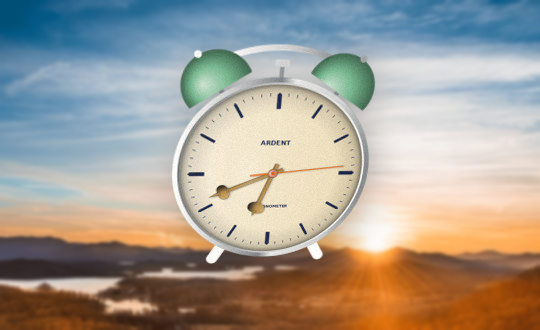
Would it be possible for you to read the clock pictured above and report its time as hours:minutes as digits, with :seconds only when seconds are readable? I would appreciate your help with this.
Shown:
6:41:14
